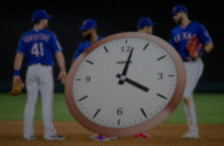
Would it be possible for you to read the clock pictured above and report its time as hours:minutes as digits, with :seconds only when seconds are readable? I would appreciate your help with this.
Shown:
4:02
